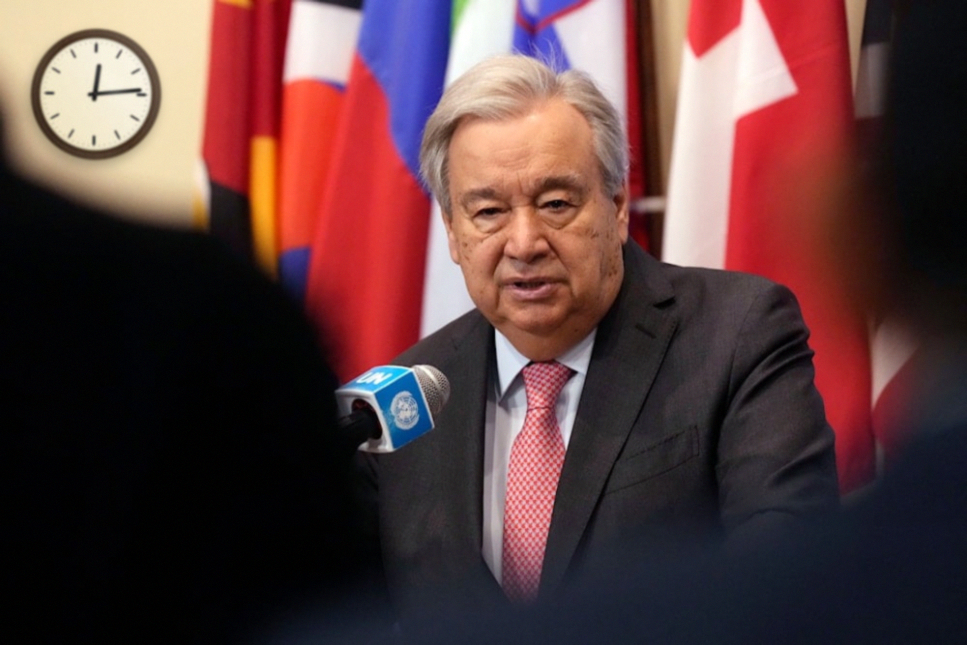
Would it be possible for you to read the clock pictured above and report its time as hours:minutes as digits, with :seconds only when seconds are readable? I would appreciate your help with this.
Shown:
12:14
